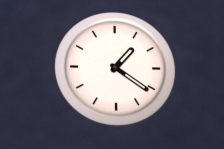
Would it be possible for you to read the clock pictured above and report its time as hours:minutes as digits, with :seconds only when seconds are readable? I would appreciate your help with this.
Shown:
1:21
